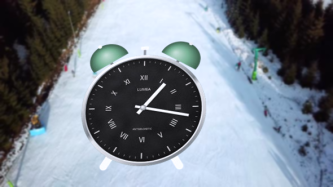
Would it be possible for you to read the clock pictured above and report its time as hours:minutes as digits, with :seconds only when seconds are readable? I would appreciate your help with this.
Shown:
1:17
